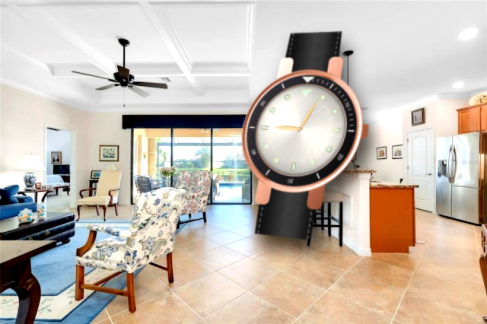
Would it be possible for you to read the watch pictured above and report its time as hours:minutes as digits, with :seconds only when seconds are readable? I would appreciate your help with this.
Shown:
9:04
